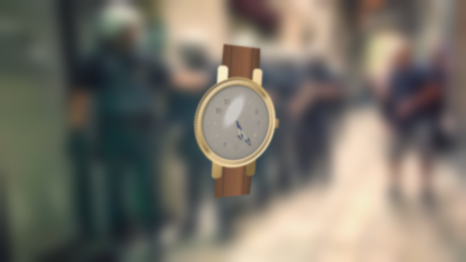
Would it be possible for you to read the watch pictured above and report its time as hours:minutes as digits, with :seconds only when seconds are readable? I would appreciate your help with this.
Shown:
5:24
